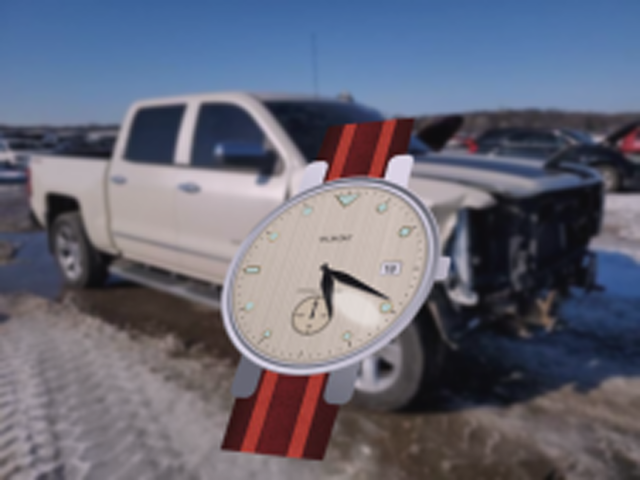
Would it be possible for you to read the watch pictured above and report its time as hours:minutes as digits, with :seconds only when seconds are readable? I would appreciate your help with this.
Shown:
5:19
